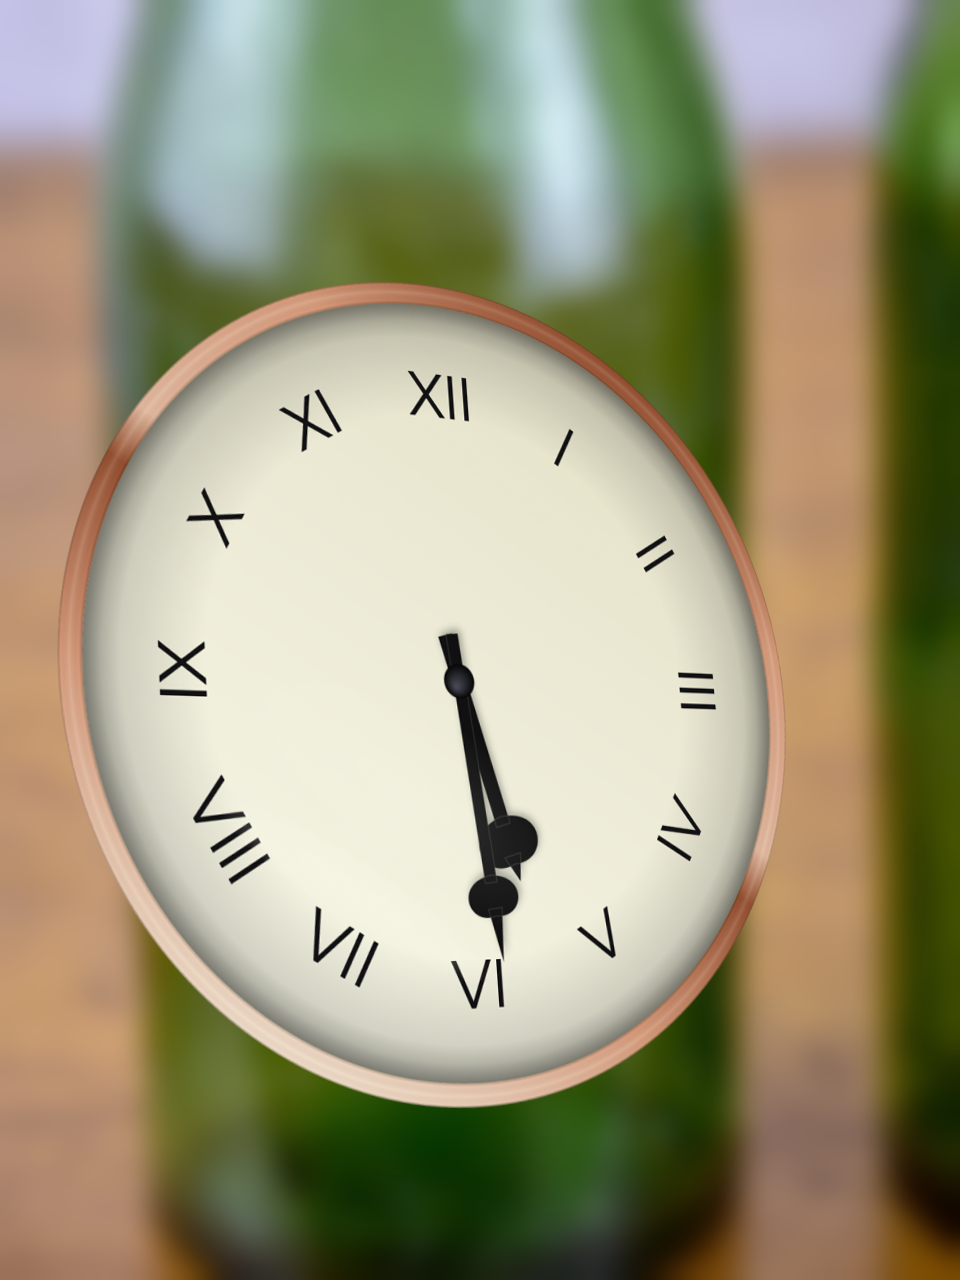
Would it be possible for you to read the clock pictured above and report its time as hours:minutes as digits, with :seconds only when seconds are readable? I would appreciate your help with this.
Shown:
5:29
